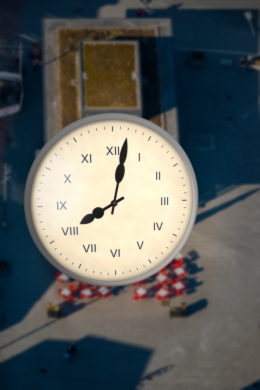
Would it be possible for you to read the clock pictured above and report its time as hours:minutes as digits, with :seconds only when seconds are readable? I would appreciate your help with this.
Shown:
8:02
